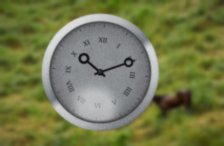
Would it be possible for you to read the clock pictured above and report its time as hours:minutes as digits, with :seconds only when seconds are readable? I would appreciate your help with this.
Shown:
10:11
